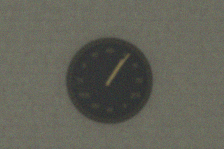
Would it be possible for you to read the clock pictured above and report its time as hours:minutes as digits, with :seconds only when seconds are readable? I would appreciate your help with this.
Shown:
1:06
